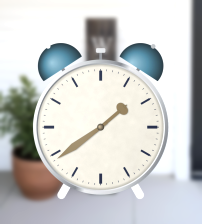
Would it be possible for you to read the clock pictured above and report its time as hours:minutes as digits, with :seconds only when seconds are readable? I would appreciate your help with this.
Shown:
1:39
